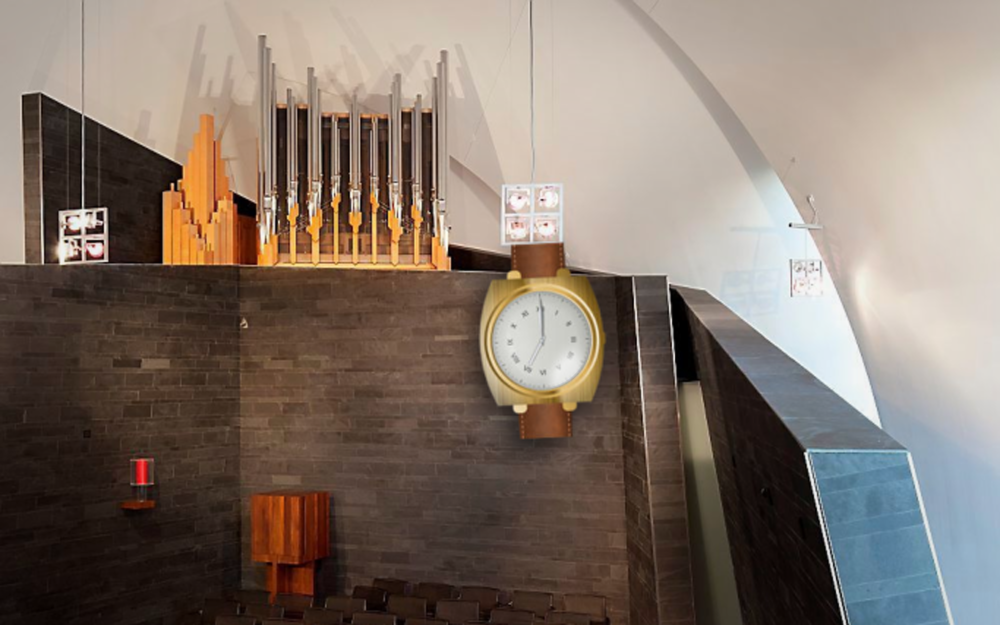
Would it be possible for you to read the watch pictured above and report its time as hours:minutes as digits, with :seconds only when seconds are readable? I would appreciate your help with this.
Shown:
7:00
